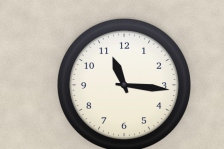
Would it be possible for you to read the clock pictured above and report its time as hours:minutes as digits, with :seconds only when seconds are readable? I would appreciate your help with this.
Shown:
11:16
